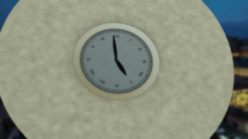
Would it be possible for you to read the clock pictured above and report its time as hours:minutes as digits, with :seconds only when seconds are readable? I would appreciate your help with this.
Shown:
4:59
